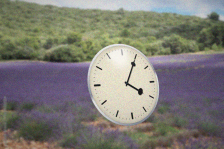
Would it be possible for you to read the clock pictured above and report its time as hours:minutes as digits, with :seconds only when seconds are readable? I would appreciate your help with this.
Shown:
4:05
